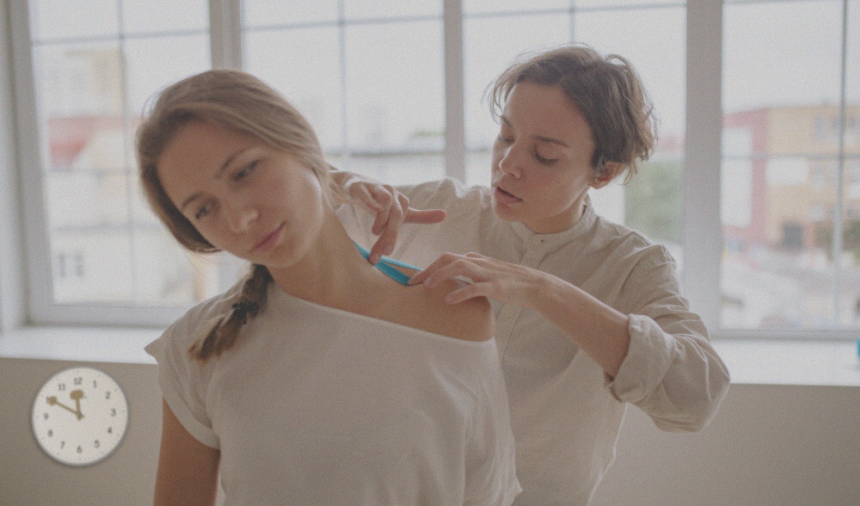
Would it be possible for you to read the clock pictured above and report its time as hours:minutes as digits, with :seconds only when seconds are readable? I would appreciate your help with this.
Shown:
11:50
